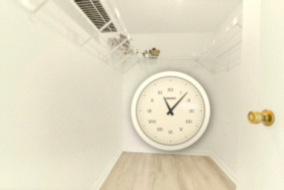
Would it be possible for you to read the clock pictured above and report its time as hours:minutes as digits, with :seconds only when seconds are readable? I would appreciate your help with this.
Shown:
11:07
